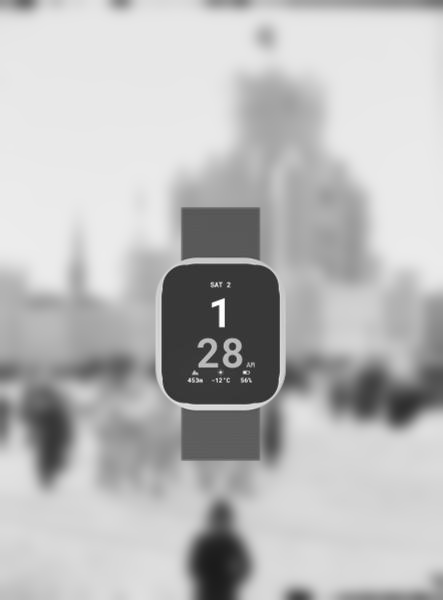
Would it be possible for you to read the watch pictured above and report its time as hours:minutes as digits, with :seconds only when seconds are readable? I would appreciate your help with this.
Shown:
1:28
